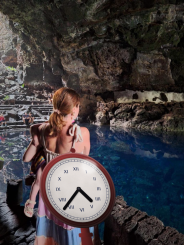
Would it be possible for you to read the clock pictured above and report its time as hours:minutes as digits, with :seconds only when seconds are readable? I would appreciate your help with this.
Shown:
4:37
